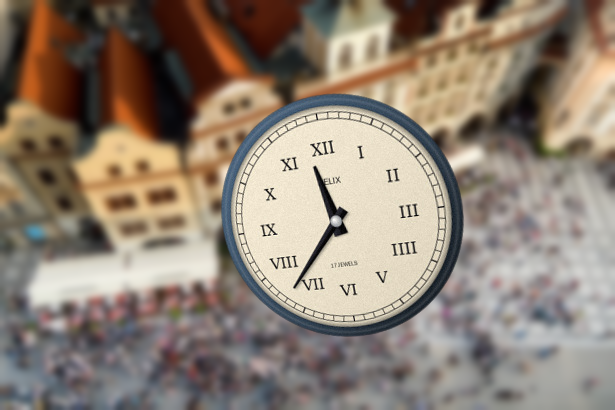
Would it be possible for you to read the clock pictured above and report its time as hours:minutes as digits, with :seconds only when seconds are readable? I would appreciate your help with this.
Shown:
11:37
